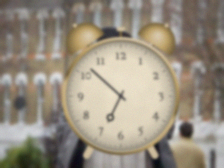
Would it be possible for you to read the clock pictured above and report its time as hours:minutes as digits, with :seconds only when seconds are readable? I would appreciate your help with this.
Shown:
6:52
